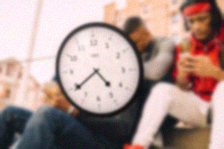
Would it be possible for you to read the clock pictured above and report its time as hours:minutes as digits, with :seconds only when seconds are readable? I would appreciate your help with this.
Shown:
4:39
